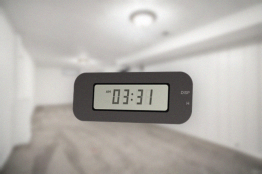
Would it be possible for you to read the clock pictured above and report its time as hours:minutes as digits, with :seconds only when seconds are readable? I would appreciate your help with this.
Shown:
3:31
